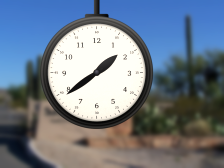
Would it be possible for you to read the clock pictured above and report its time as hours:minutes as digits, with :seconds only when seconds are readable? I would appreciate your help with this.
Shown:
1:39
